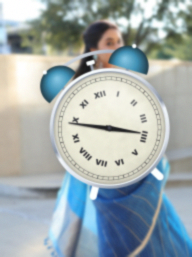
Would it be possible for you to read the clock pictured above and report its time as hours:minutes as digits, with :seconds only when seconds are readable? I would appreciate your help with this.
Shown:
3:49
